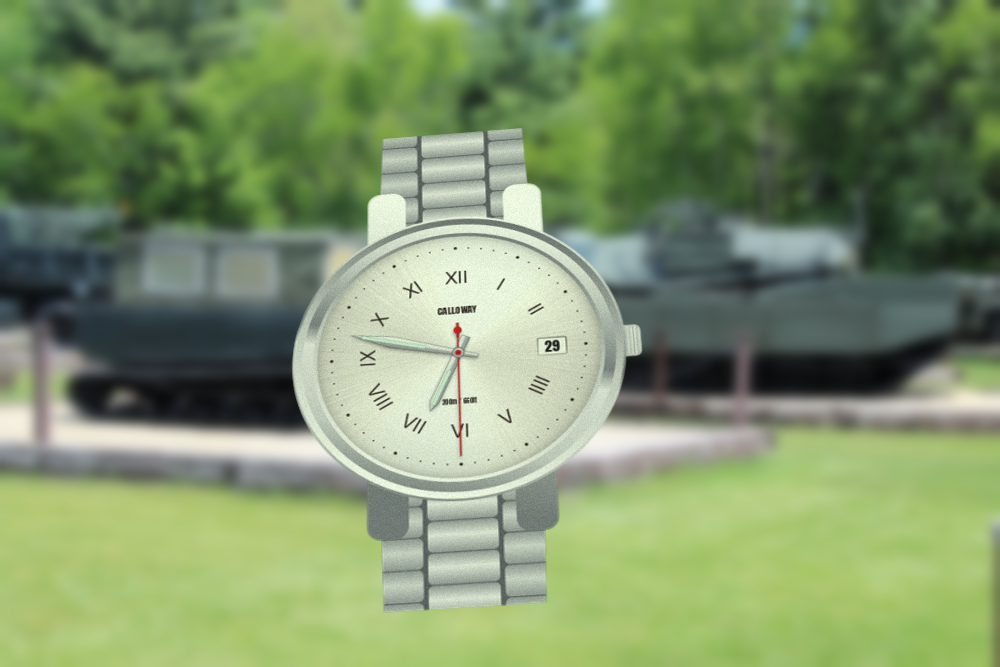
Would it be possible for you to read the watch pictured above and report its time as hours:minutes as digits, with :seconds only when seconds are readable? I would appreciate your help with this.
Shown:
6:47:30
